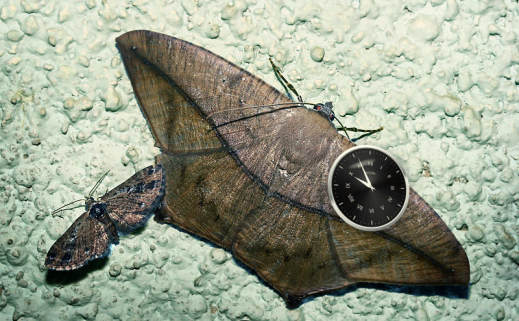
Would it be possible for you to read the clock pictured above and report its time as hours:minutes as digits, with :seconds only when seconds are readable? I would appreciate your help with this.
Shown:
9:56
